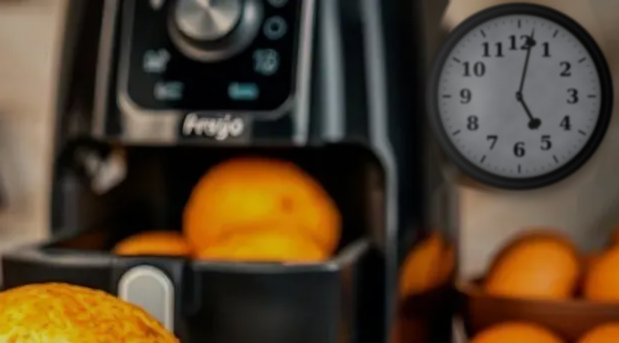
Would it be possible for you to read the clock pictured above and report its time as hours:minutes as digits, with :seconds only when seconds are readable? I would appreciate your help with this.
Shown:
5:02
